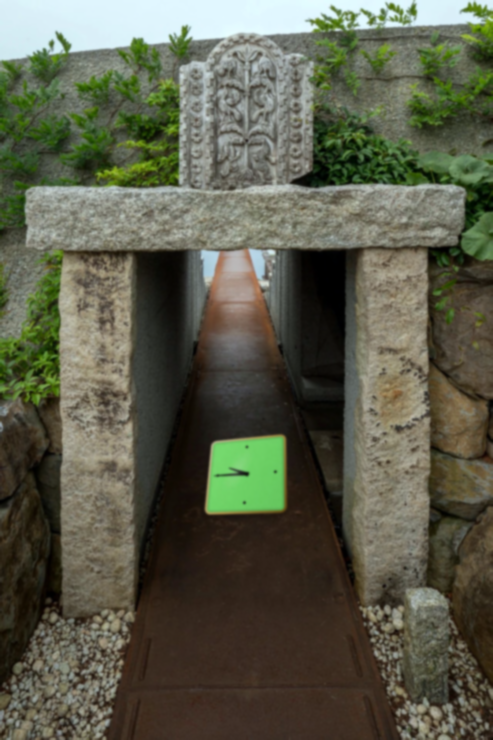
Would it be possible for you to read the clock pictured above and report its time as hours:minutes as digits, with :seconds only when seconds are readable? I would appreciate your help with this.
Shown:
9:45
